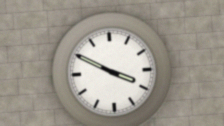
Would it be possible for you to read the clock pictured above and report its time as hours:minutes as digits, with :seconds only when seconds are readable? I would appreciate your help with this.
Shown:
3:50
